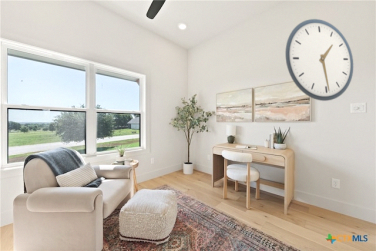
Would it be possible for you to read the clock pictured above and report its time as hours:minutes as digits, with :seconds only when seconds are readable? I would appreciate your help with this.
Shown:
1:29
